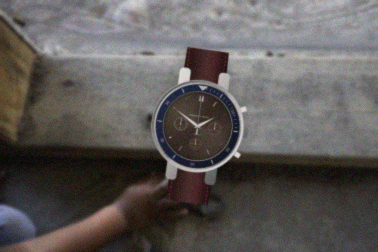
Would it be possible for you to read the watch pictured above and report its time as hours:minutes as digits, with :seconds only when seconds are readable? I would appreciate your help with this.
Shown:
1:50
